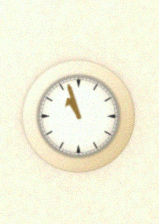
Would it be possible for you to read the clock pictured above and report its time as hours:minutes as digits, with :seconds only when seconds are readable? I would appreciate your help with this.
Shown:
10:57
